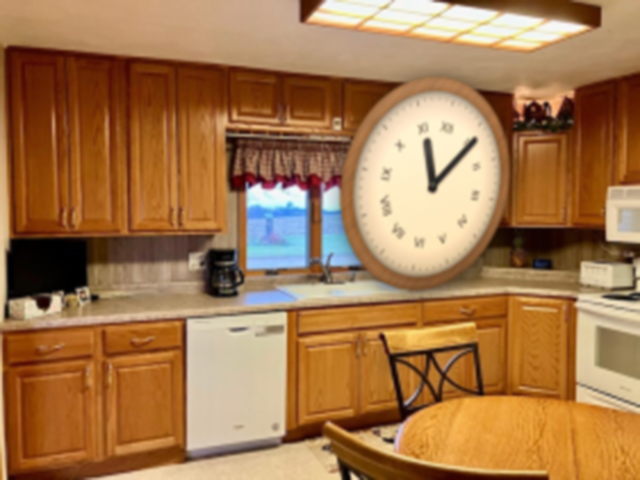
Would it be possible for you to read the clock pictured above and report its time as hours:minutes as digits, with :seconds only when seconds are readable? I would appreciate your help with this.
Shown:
11:06
